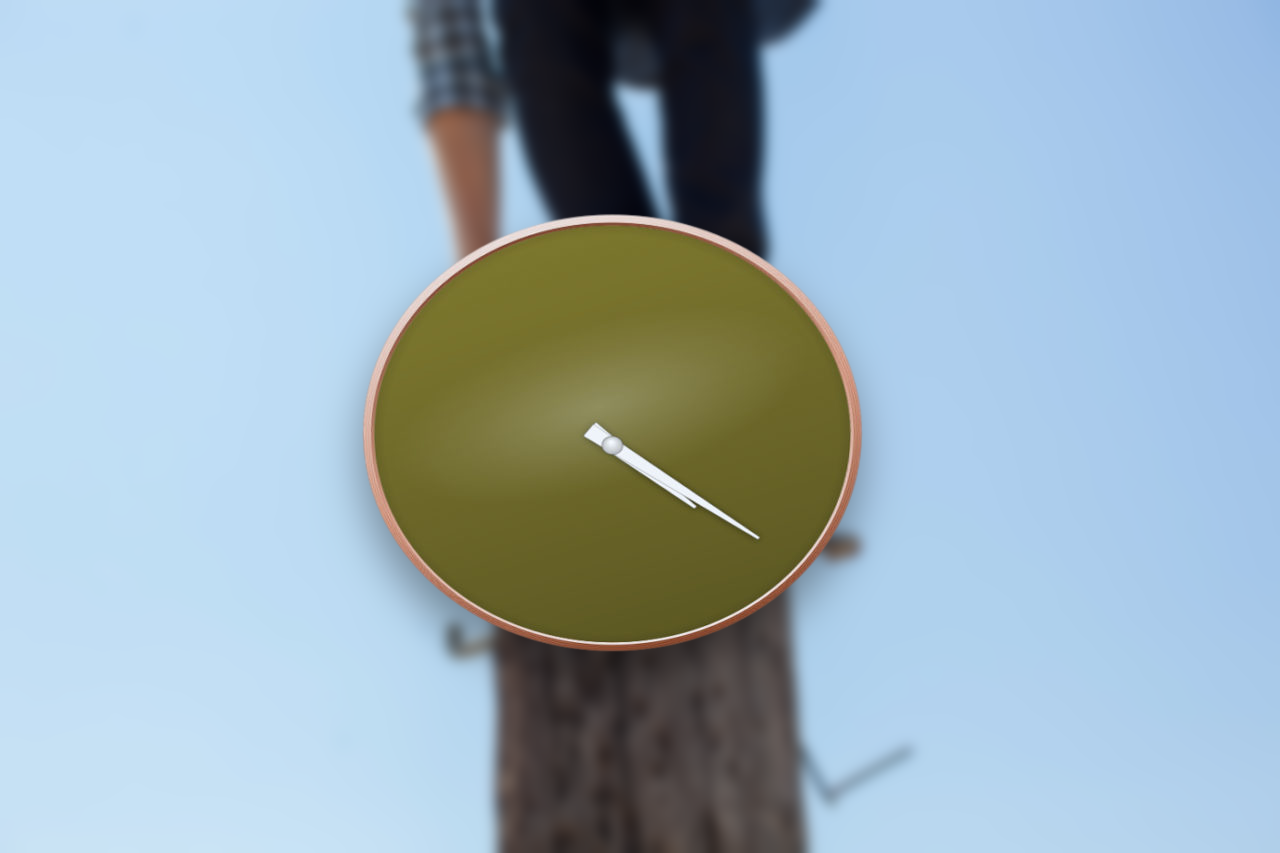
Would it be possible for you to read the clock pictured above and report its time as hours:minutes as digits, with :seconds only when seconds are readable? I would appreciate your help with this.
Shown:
4:21
